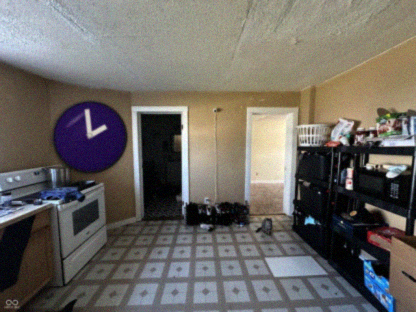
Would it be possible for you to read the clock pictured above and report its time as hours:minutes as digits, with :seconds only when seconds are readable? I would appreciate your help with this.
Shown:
1:59
